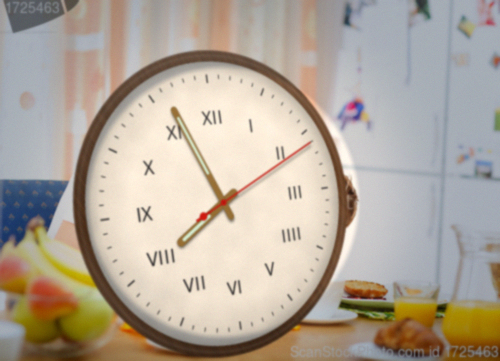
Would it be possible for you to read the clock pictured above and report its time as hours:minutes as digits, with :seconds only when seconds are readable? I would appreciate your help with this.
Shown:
7:56:11
